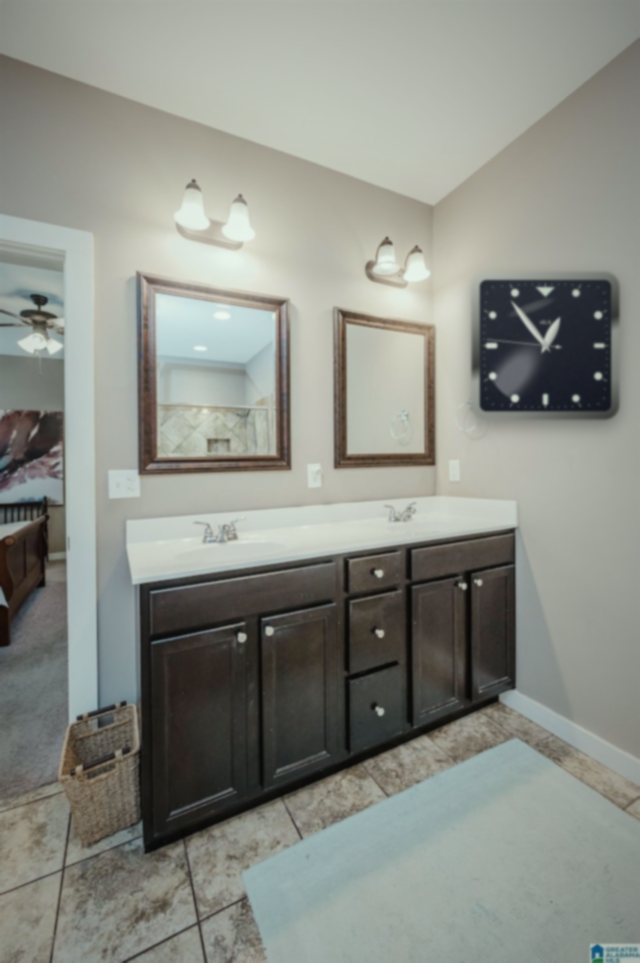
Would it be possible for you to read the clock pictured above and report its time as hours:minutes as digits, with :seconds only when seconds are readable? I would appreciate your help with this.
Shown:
12:53:46
